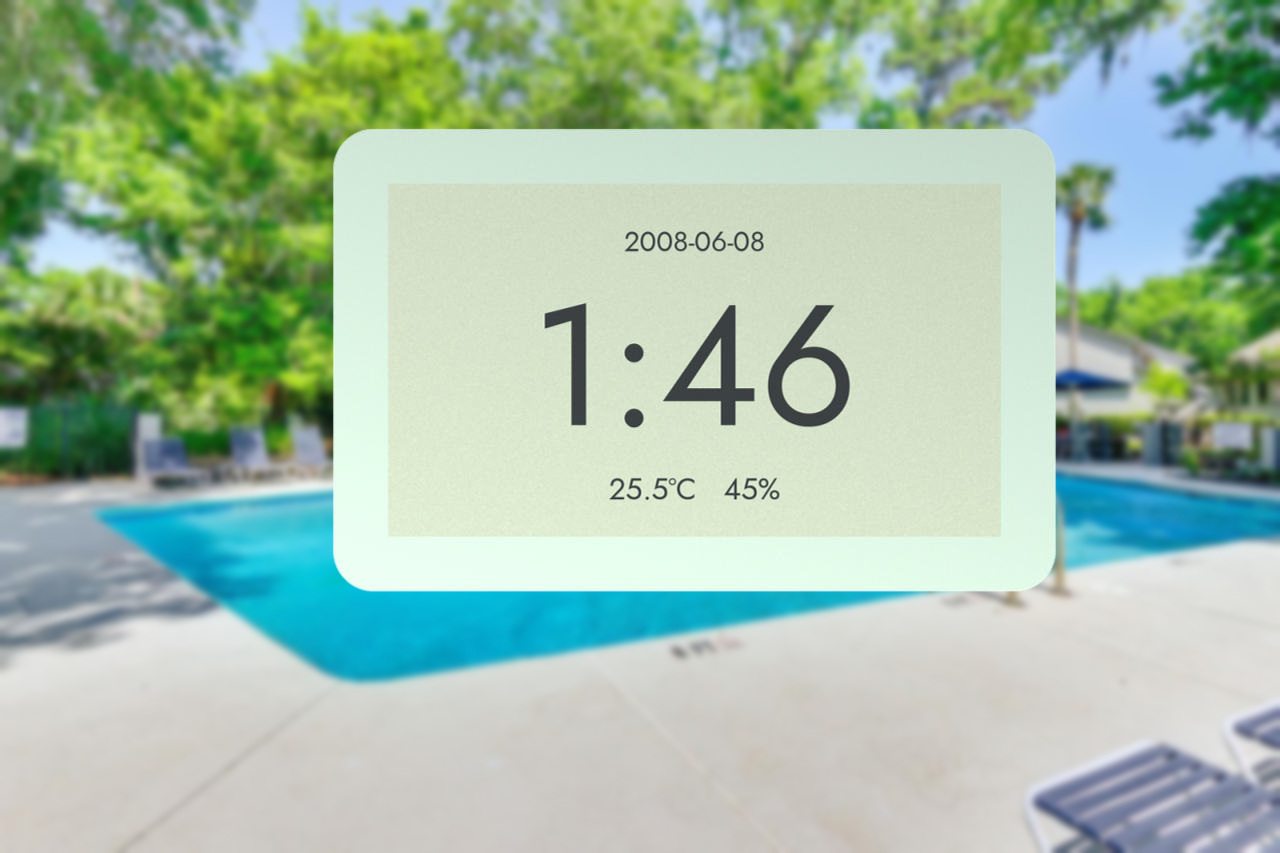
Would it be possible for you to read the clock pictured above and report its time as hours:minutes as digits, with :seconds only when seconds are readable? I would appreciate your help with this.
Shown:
1:46
